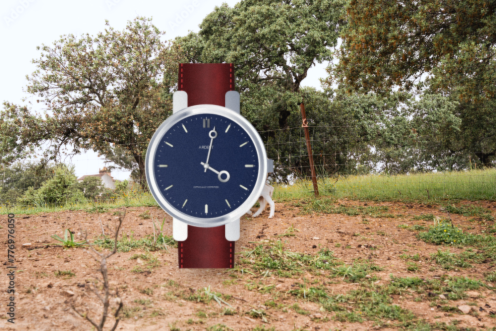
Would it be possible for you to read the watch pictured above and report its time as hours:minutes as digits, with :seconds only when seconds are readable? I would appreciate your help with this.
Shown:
4:02
